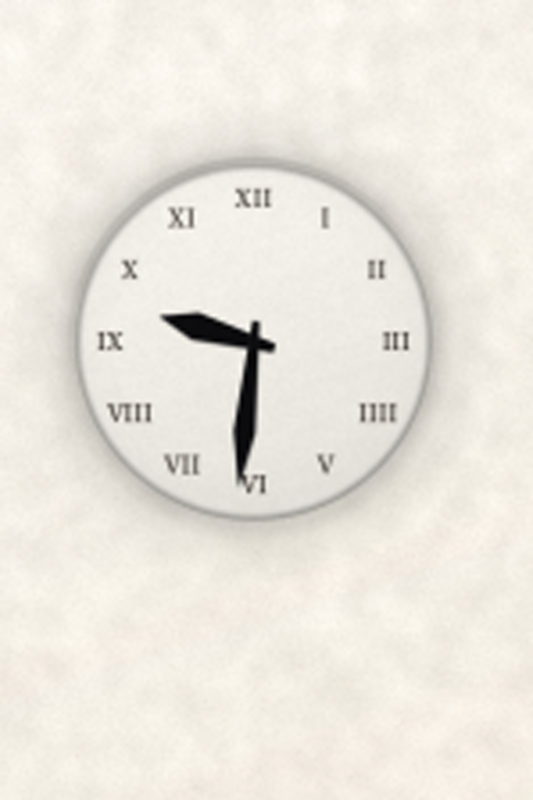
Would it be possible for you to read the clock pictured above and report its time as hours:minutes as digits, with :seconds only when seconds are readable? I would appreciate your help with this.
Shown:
9:31
